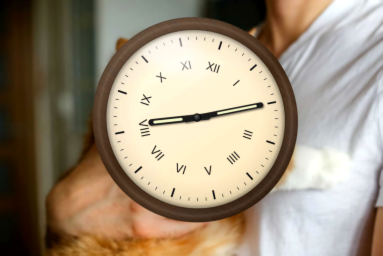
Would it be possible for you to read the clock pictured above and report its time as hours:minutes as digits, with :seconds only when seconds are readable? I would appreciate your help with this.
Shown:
8:10
